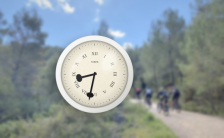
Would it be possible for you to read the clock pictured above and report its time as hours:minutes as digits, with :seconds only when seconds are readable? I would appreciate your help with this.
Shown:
8:32
